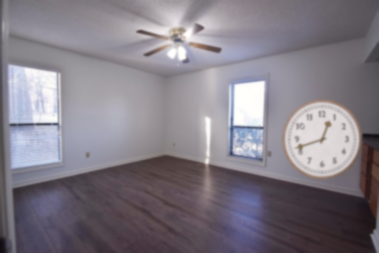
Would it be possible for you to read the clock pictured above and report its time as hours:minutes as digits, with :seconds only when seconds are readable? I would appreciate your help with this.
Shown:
12:42
